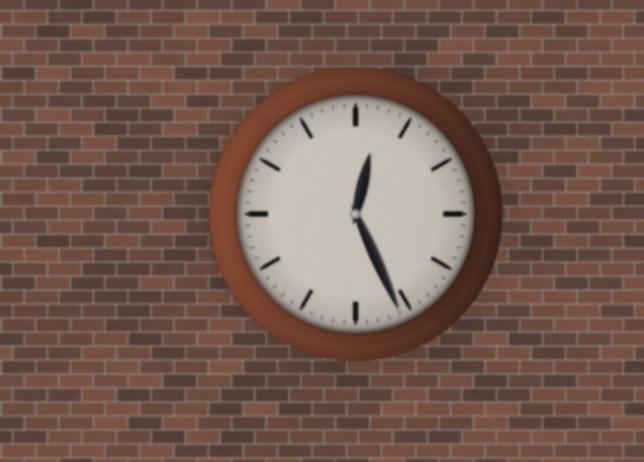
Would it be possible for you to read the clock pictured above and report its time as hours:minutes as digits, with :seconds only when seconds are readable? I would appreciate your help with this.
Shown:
12:26
